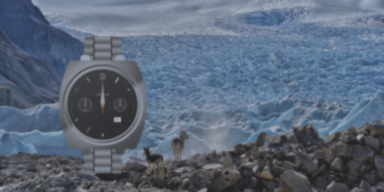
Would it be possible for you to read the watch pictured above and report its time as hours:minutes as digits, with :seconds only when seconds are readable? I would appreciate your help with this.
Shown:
12:00
